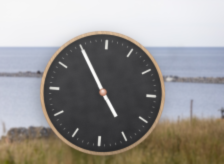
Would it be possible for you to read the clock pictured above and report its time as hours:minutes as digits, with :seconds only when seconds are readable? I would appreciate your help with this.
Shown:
4:55
